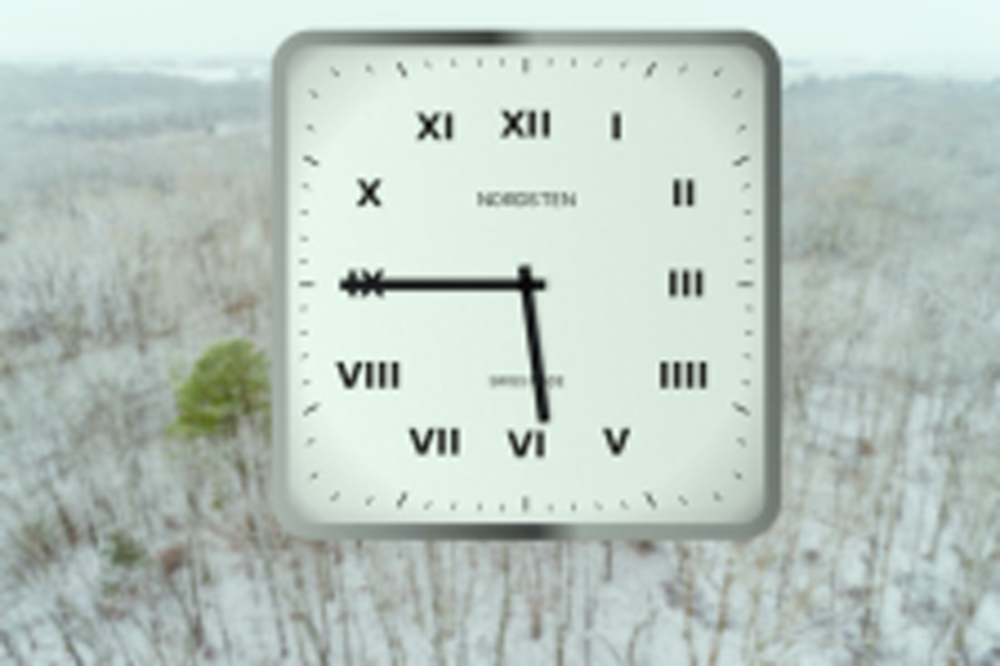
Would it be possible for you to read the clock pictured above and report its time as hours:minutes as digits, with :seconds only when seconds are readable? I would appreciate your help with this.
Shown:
5:45
